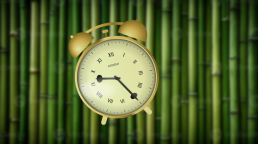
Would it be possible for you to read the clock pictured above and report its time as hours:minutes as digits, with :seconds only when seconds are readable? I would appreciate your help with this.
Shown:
9:25
